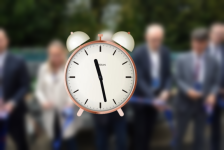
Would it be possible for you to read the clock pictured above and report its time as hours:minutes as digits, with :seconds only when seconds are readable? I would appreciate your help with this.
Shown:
11:28
